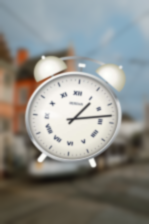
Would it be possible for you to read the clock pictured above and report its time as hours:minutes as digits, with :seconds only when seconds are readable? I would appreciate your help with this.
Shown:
1:13
